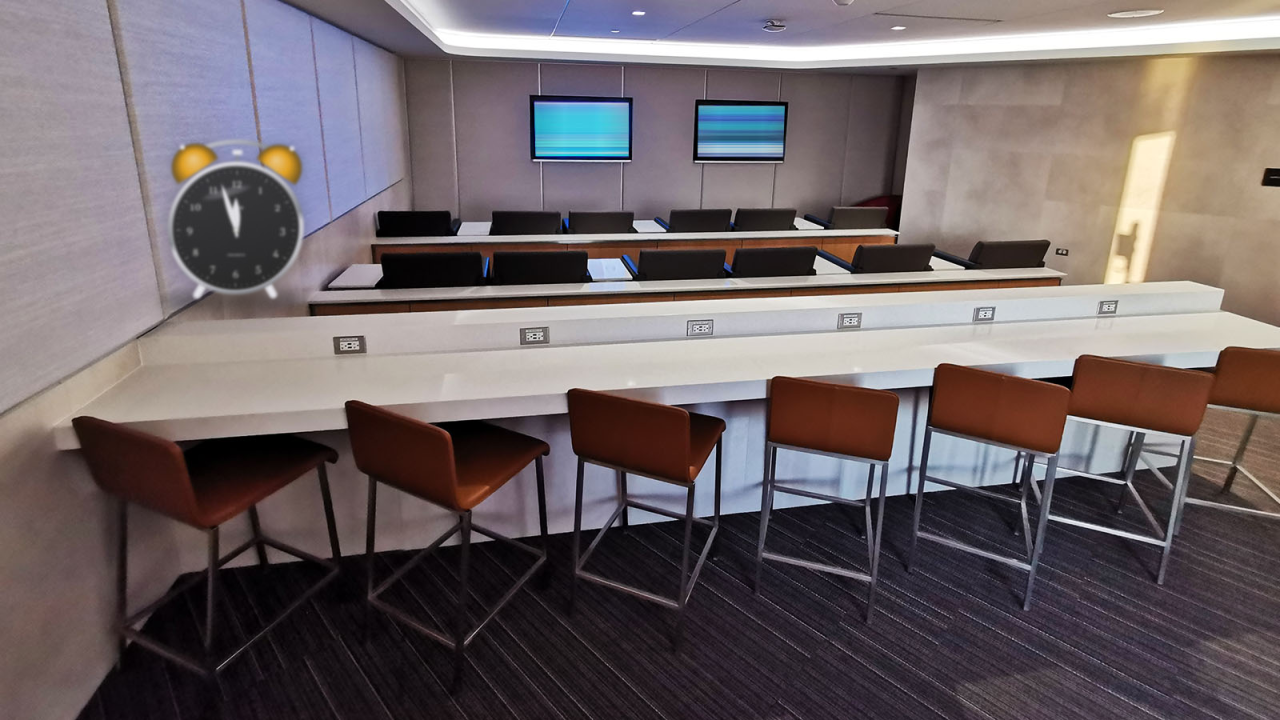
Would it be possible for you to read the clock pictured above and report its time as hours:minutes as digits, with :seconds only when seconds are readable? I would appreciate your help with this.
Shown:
11:57
